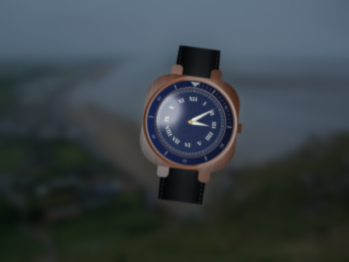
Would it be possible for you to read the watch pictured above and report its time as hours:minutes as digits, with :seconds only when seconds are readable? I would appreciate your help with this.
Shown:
3:09
